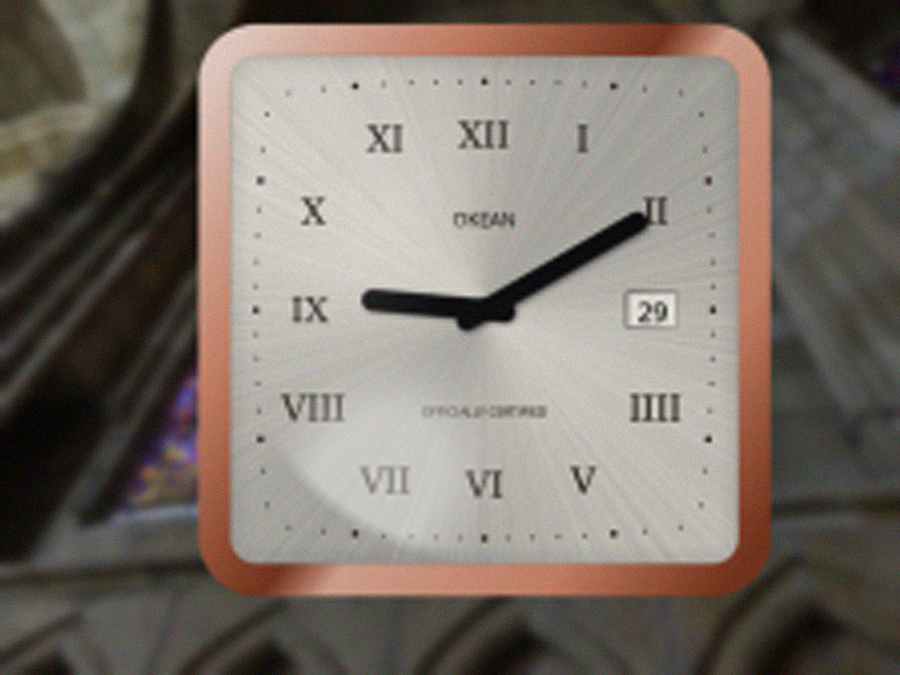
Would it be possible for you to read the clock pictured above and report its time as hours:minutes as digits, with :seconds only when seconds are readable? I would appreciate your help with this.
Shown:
9:10
